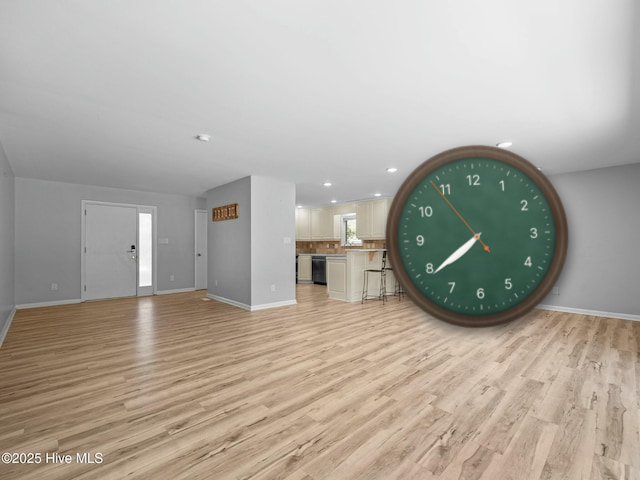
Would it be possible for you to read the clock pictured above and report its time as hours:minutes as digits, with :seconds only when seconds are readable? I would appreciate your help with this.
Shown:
7:38:54
